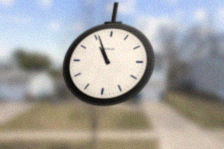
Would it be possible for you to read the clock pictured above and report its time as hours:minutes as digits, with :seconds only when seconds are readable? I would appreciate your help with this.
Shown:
10:56
